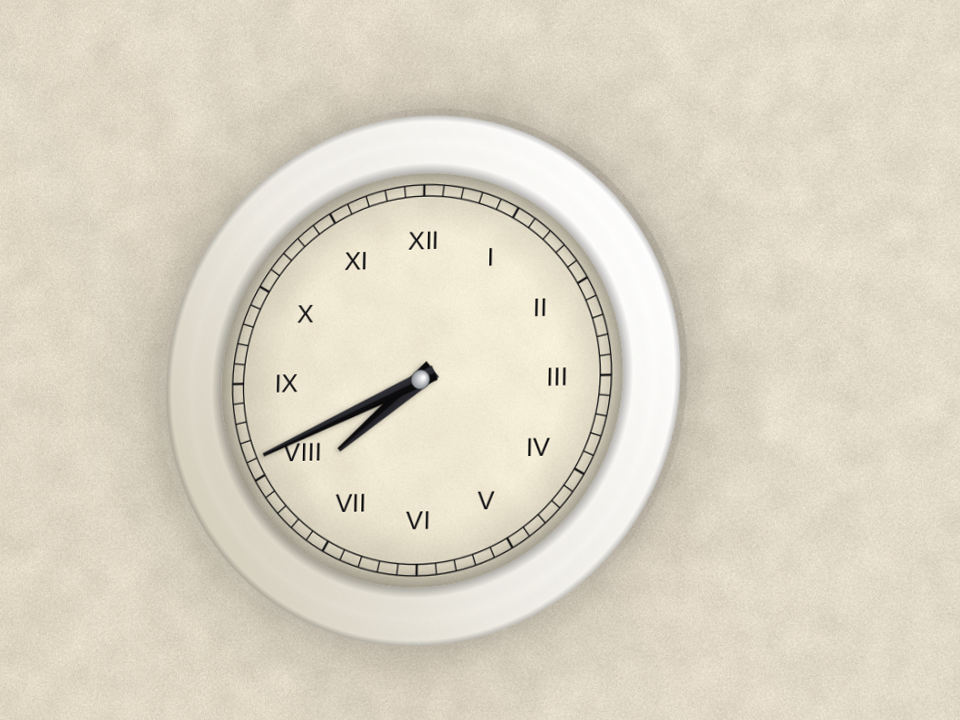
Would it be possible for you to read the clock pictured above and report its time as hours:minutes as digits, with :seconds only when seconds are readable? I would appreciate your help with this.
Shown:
7:41
